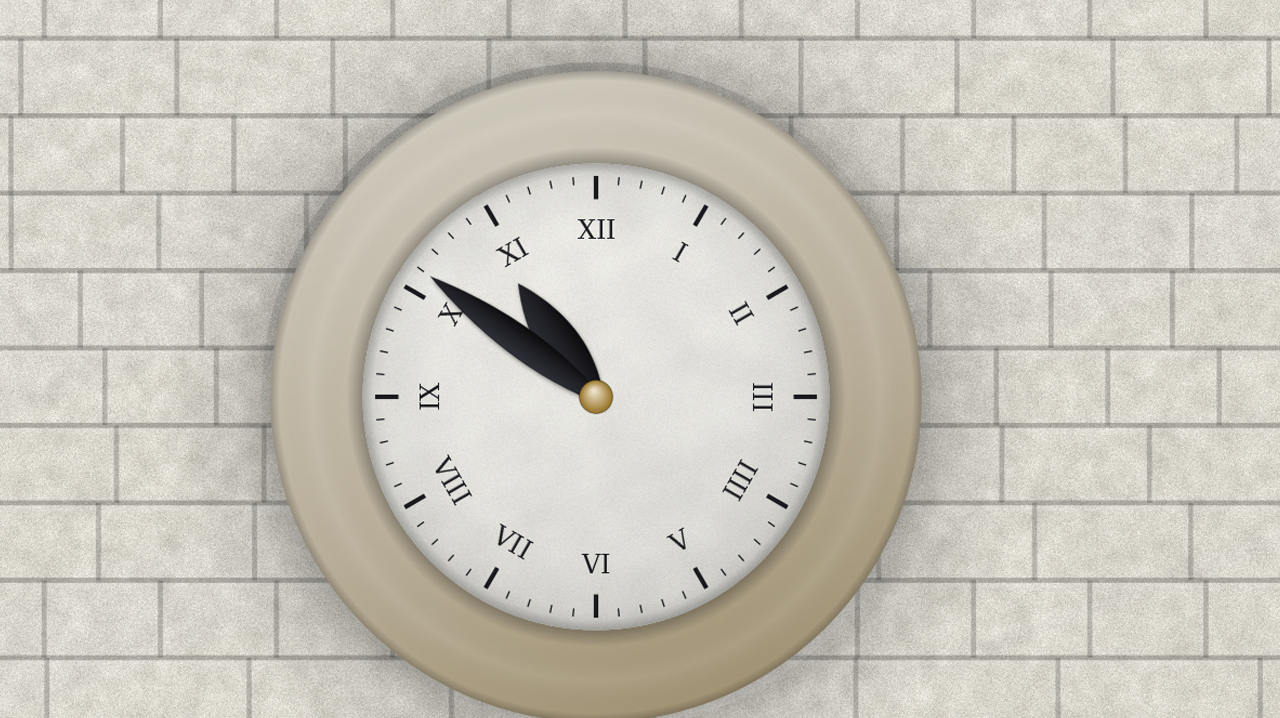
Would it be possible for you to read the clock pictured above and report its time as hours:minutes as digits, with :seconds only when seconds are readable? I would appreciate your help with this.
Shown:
10:51
